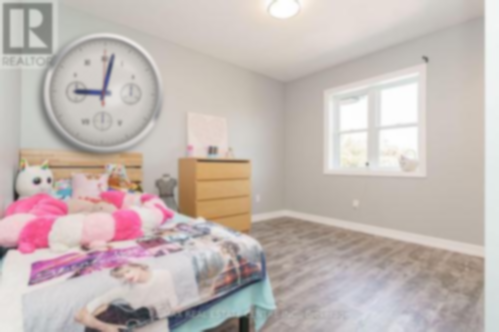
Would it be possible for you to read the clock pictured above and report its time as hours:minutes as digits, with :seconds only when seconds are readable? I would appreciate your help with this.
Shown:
9:02
